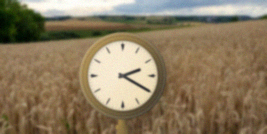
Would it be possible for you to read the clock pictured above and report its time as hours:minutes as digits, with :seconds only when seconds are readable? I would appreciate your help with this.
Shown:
2:20
